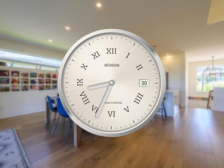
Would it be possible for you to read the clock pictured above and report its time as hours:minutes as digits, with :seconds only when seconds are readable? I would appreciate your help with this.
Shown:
8:34
